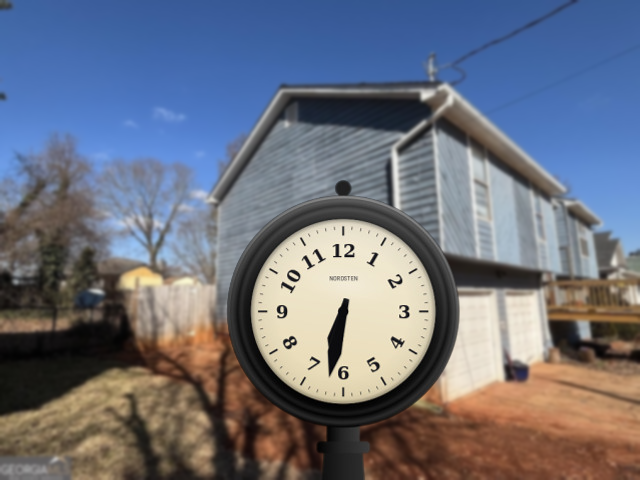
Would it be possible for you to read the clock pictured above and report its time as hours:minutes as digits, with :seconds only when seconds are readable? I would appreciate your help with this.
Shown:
6:32
